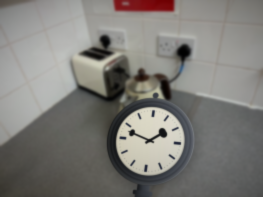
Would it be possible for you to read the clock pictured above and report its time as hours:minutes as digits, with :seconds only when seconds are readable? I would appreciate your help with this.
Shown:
1:48
